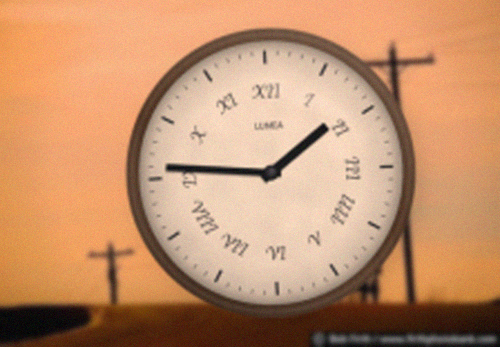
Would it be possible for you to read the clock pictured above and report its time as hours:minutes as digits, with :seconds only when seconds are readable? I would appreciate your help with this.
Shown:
1:46
